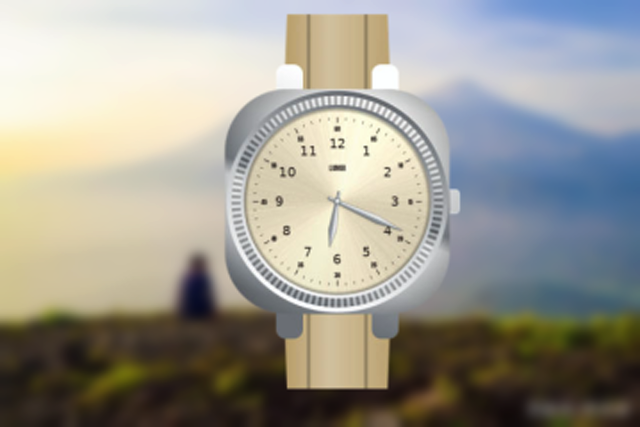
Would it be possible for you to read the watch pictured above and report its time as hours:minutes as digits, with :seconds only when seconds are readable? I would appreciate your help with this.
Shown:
6:19
